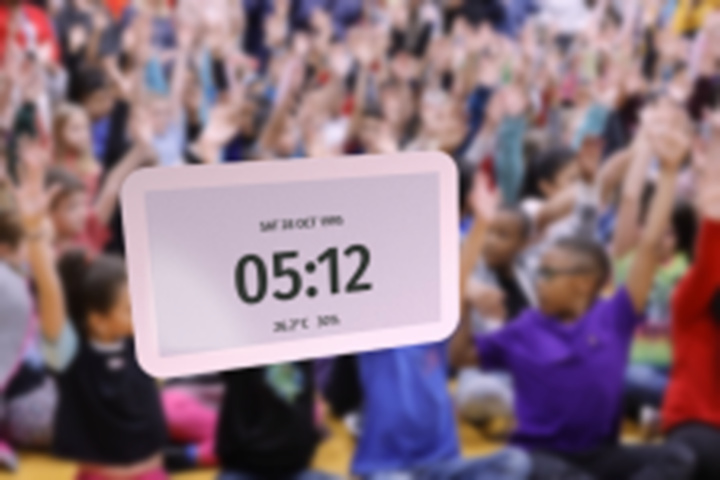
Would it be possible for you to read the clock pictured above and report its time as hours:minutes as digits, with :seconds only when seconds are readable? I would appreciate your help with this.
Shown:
5:12
